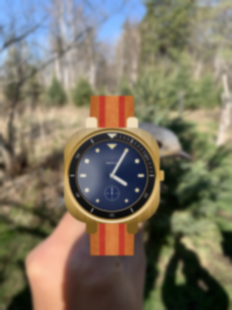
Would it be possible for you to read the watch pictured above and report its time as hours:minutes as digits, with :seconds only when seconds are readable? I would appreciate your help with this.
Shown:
4:05
